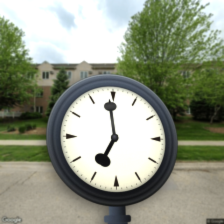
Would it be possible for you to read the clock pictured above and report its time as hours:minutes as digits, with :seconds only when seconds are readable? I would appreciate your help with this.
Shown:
6:59
